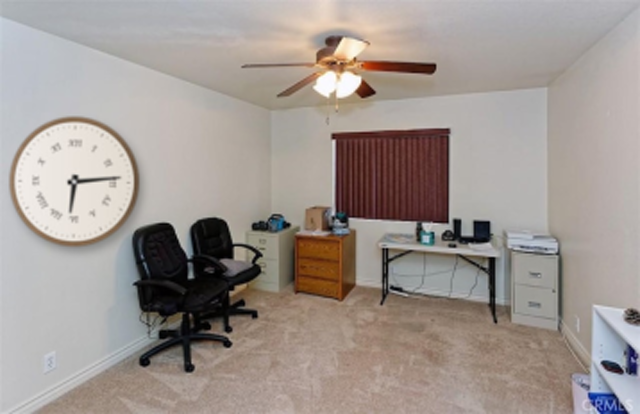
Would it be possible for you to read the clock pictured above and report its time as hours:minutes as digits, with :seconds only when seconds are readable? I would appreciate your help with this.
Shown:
6:14
